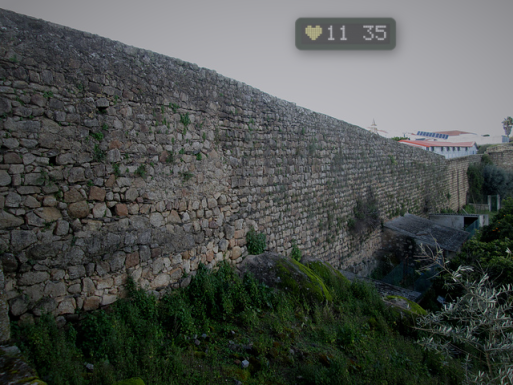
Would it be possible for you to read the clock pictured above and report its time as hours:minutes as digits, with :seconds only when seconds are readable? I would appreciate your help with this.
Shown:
11:35
